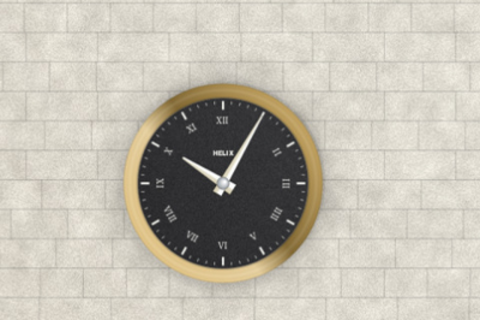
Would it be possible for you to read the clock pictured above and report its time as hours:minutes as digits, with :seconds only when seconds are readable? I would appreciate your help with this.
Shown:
10:05
